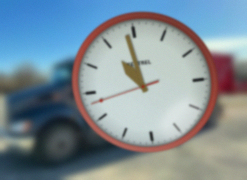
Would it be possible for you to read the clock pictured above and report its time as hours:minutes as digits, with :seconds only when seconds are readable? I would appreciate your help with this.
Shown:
10:58:43
